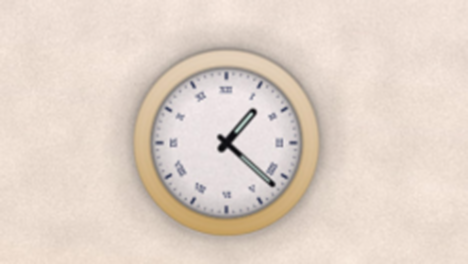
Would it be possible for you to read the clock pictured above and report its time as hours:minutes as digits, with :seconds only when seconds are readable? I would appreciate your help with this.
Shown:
1:22
